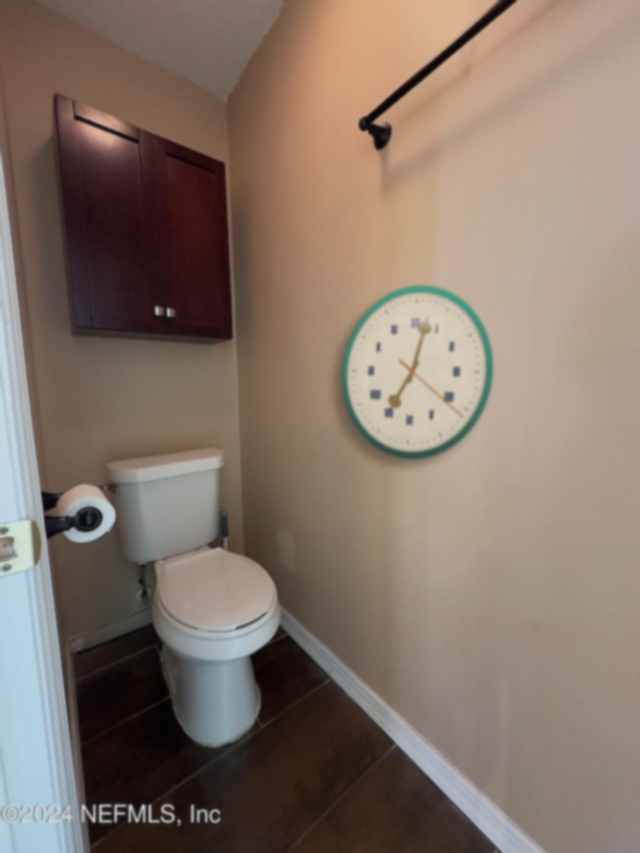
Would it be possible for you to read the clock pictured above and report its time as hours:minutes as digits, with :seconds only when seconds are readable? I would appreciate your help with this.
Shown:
7:02:21
